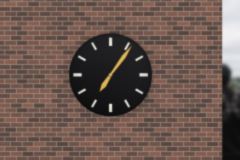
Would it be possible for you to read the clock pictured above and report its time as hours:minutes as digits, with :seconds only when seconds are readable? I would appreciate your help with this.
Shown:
7:06
